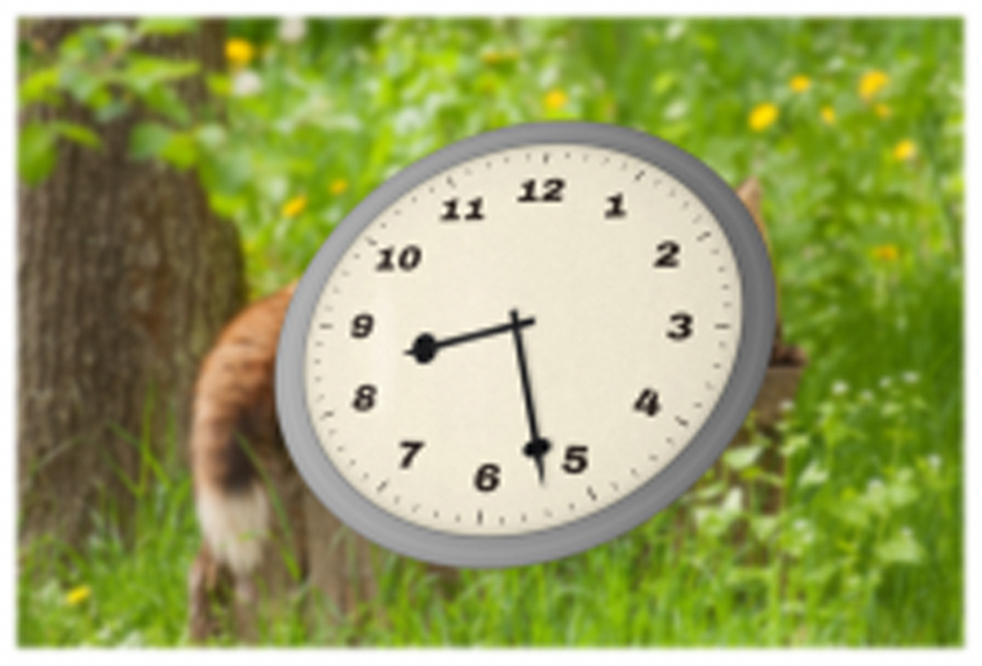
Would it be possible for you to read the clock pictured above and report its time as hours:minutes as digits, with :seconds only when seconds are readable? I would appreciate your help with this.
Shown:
8:27
